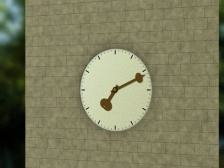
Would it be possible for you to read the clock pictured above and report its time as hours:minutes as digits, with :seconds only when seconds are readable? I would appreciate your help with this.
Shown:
7:11
